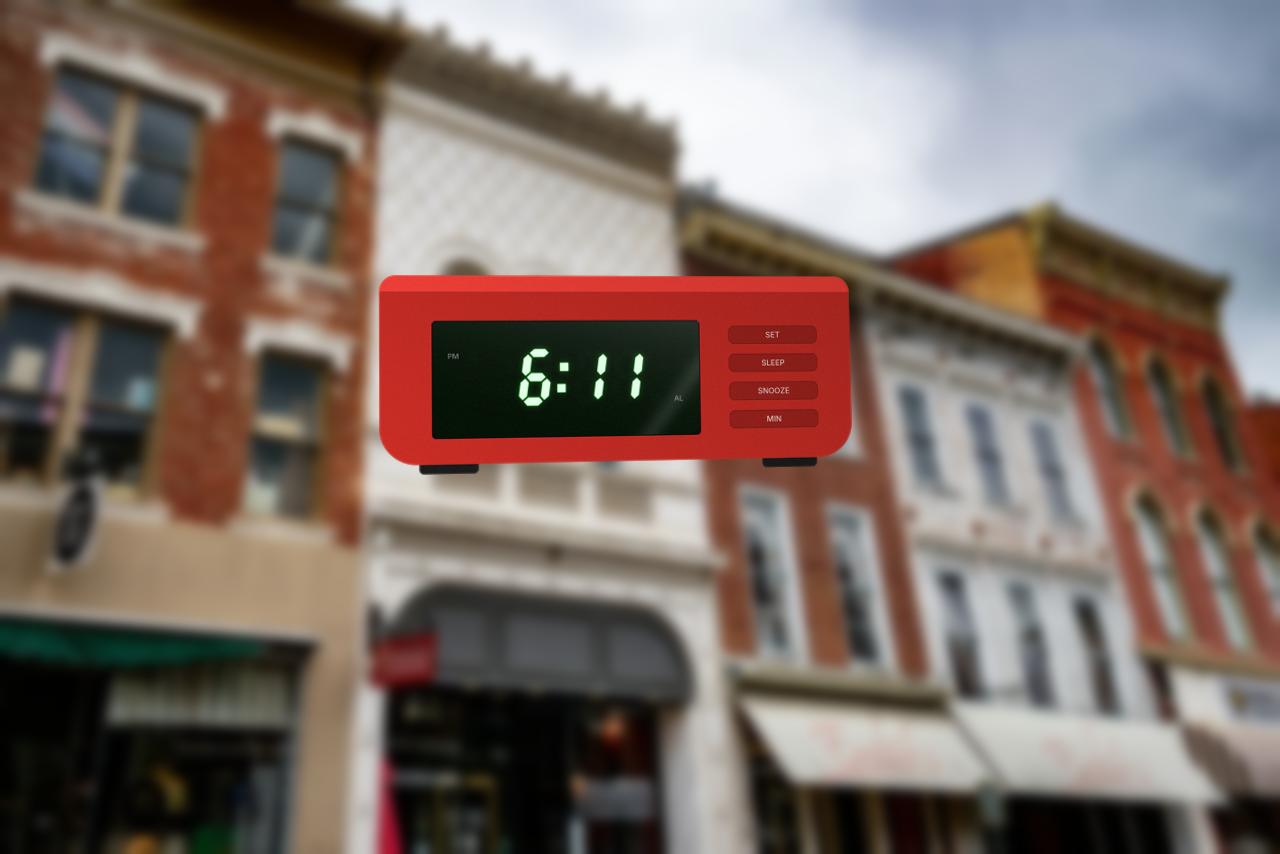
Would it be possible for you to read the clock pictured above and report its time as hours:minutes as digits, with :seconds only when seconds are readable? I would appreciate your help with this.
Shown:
6:11
